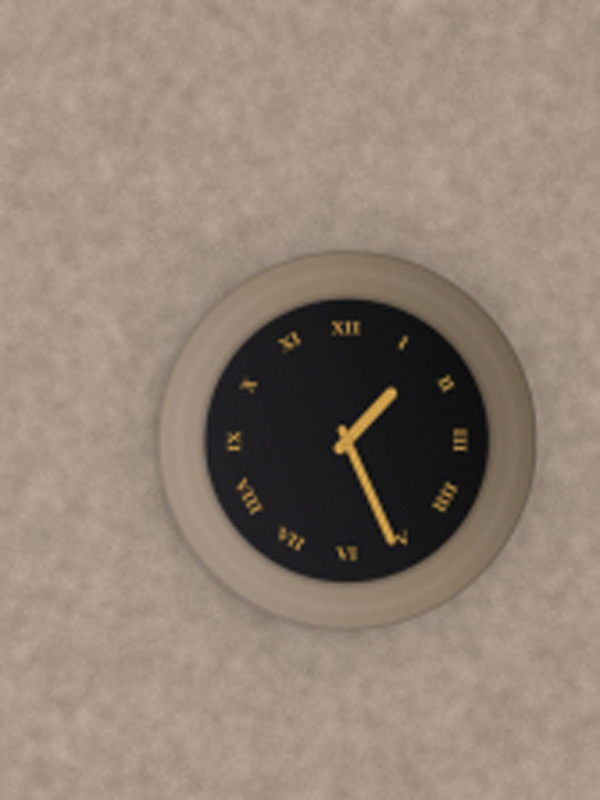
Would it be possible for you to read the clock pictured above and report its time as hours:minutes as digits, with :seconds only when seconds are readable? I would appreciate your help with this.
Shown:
1:26
